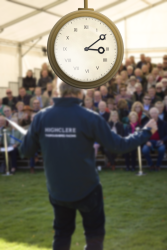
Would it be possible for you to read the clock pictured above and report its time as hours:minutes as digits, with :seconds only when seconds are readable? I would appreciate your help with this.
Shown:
3:09
